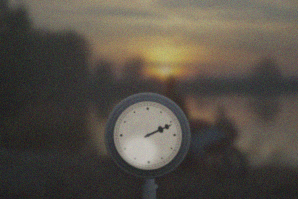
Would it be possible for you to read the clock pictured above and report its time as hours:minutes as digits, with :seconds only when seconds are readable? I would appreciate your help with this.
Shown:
2:11
